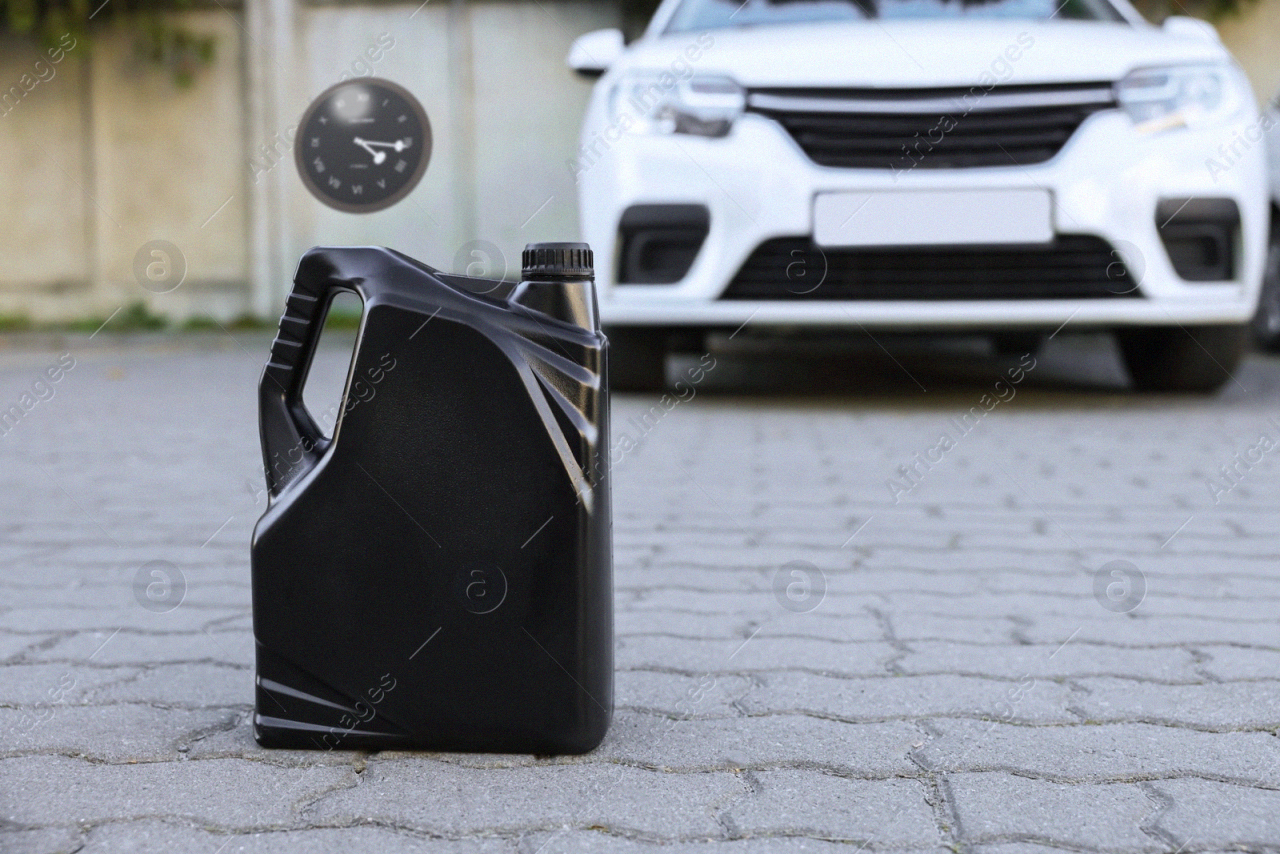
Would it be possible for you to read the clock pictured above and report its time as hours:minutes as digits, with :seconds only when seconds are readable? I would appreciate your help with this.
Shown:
4:16
